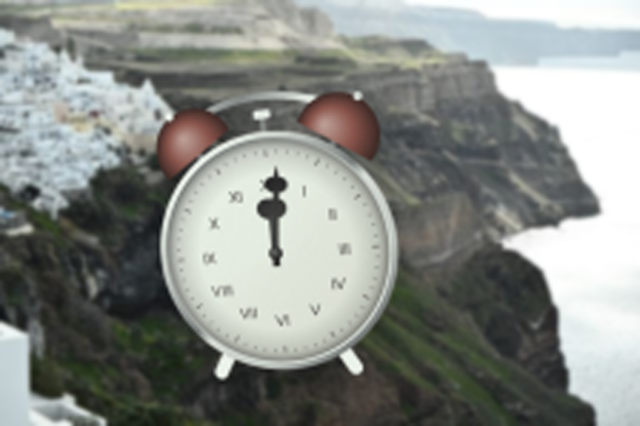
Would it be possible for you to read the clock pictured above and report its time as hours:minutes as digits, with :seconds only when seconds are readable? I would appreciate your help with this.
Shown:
12:01
